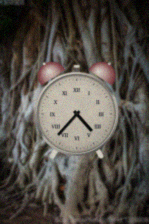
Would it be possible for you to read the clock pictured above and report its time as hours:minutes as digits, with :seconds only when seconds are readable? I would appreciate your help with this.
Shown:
4:37
